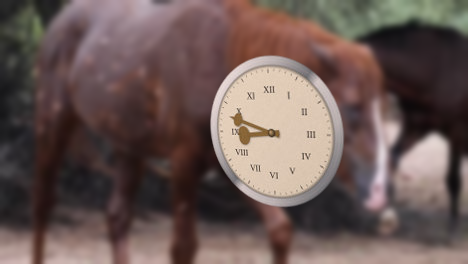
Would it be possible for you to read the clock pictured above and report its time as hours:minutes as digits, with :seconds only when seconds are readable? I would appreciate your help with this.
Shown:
8:48
